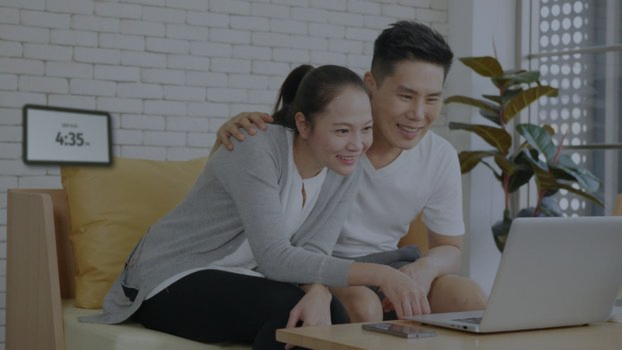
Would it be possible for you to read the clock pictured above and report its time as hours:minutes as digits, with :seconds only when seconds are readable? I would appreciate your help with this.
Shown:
4:35
